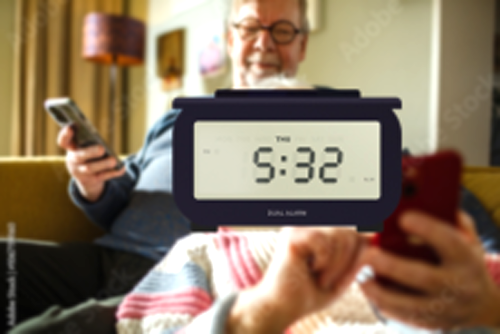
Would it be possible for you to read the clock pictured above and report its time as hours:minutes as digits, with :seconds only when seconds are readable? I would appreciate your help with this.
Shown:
5:32
